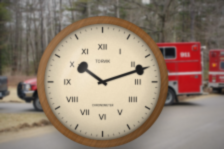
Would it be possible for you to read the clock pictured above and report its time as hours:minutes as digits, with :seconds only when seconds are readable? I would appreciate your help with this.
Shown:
10:12
